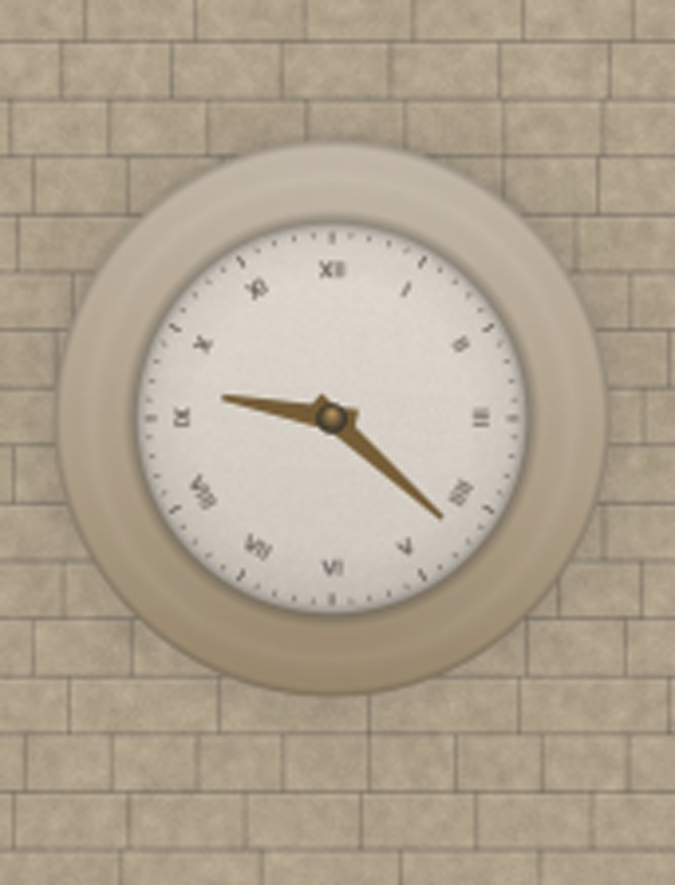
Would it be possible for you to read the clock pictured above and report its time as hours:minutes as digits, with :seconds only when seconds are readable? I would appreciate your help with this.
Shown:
9:22
